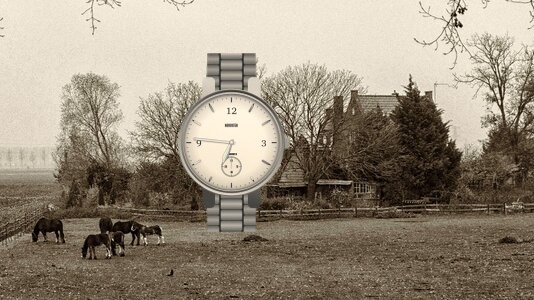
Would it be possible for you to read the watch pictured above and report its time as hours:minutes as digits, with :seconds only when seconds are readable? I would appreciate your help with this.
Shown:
6:46
